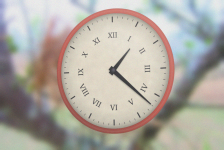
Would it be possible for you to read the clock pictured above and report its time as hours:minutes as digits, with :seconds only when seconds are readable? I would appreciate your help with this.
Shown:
1:22
